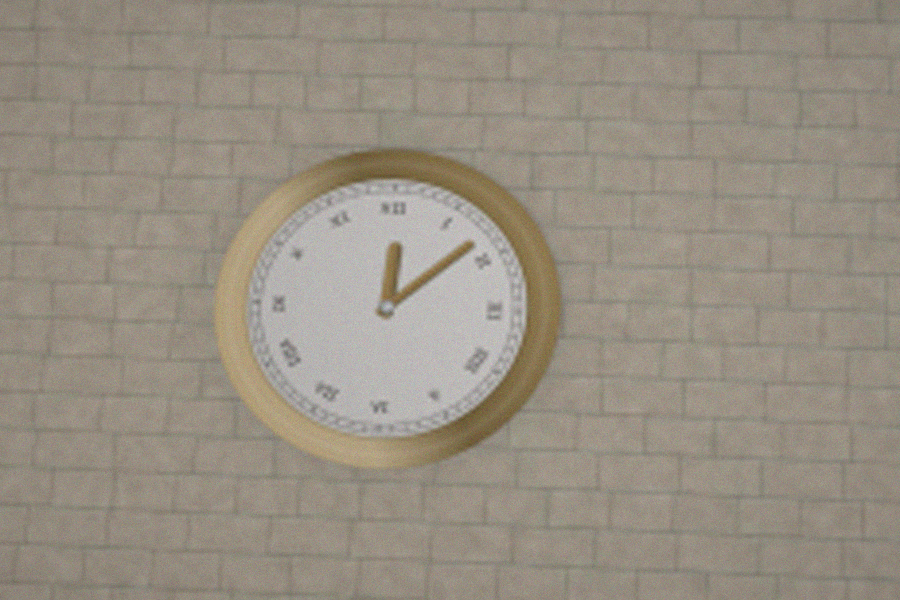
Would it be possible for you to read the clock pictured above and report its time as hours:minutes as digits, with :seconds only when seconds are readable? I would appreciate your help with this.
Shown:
12:08
